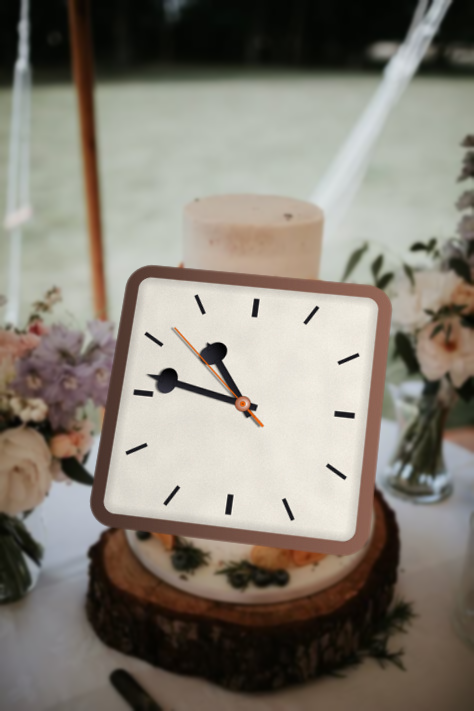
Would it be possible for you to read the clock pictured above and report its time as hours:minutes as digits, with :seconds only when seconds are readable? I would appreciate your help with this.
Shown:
10:46:52
